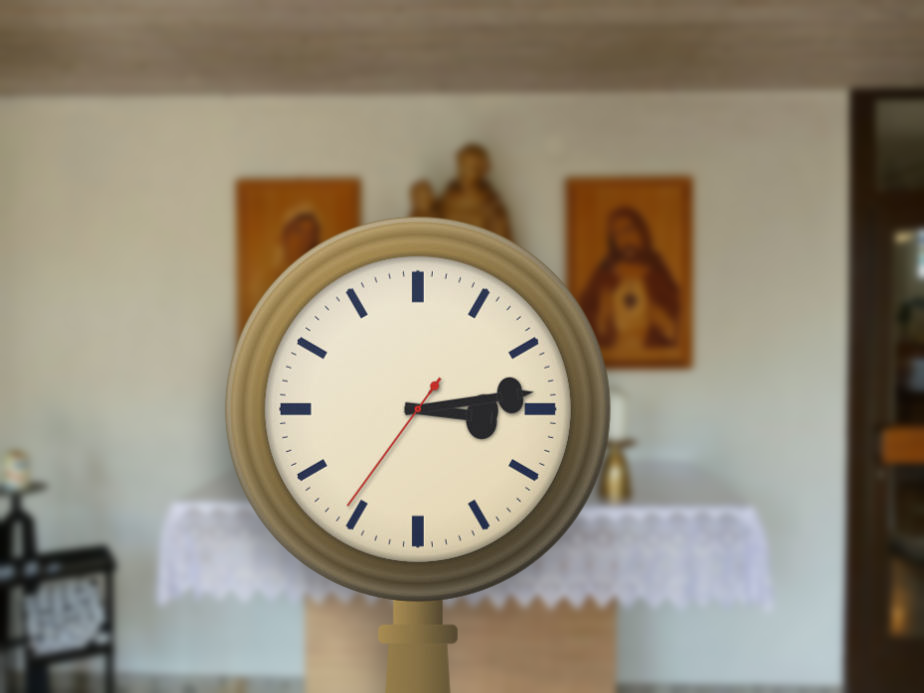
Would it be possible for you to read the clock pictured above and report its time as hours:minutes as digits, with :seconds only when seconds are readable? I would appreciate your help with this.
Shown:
3:13:36
